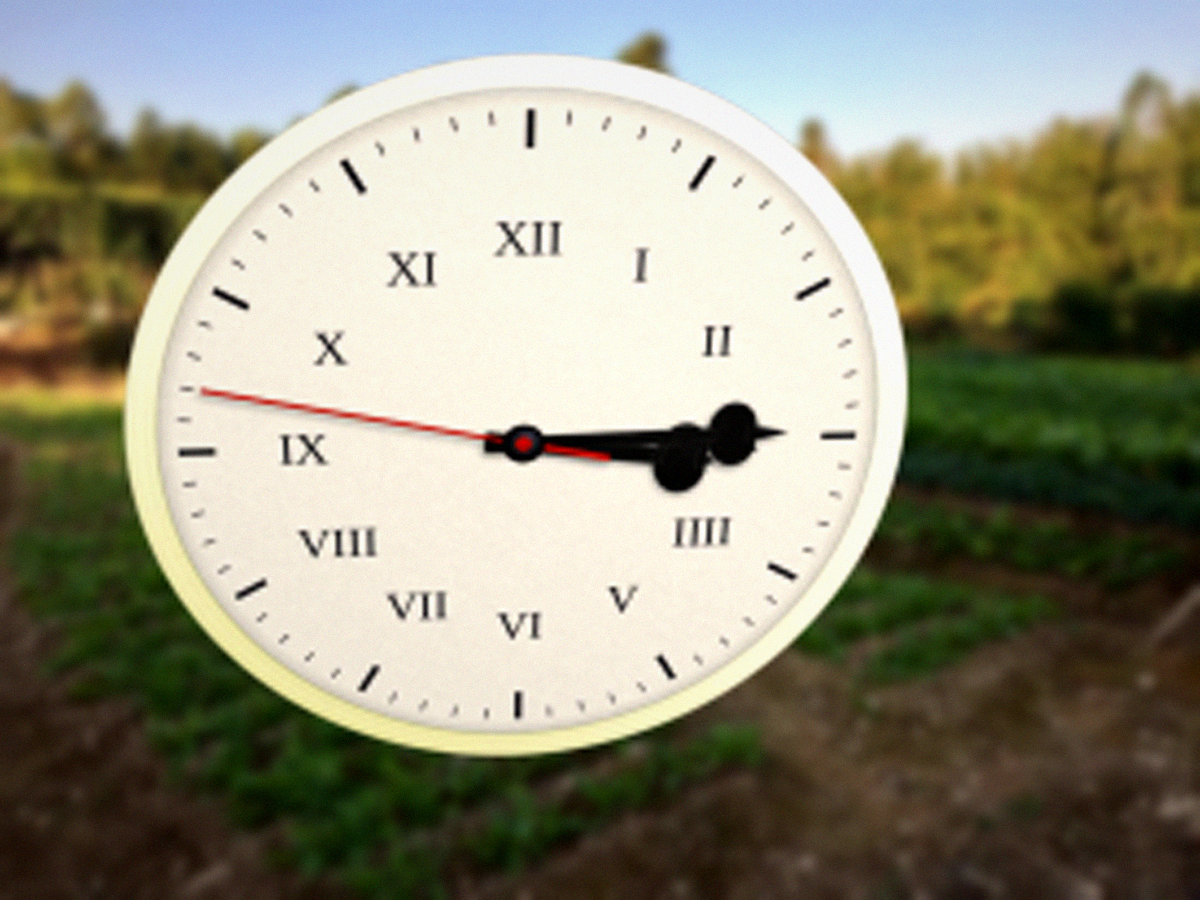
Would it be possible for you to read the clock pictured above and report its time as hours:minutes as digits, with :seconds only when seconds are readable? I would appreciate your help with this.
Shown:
3:14:47
